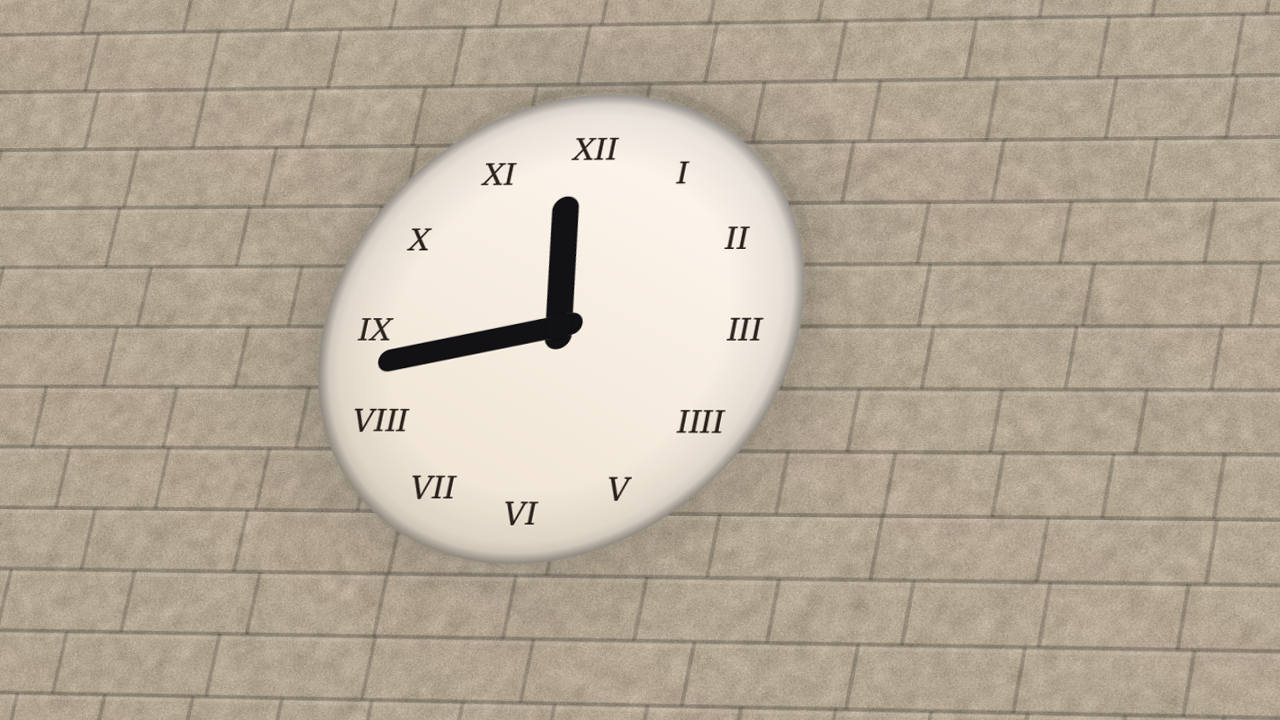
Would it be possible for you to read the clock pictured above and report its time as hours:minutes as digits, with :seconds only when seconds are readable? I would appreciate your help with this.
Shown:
11:43
